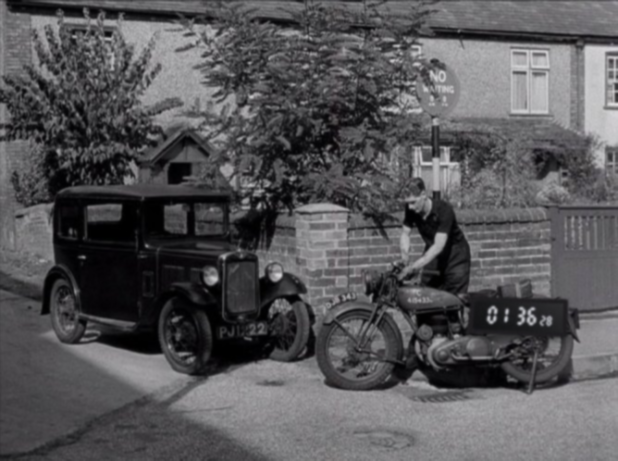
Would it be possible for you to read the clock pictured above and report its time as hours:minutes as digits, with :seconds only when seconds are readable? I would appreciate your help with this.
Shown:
1:36
